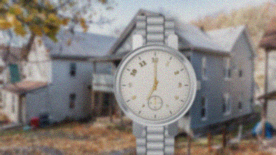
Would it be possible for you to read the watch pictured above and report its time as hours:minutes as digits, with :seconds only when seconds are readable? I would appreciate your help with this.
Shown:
7:00
